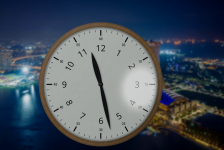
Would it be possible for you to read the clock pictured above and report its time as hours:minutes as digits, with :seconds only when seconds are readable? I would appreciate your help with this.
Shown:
11:28
